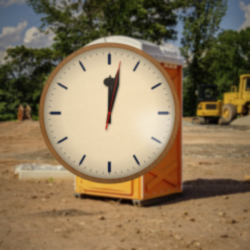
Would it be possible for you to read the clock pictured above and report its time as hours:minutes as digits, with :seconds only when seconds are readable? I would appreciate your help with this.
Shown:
12:02:02
